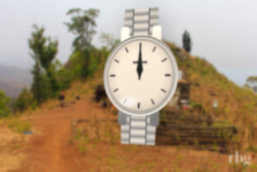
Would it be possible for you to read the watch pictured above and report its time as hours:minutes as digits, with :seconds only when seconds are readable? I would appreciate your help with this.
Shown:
12:00
